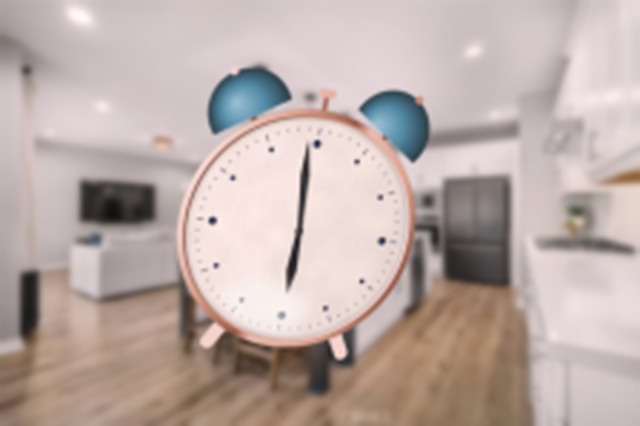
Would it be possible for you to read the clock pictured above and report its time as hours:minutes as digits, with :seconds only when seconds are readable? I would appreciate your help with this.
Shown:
5:59
